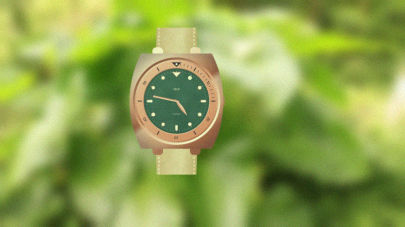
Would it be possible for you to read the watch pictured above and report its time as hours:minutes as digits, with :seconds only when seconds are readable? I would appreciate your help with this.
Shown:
4:47
